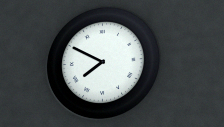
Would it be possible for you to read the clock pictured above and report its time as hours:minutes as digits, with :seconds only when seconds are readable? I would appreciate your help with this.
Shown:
7:50
